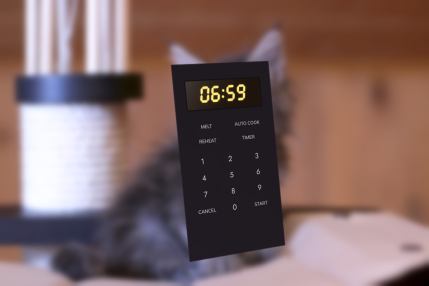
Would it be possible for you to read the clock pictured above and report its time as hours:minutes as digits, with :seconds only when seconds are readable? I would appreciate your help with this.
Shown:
6:59
